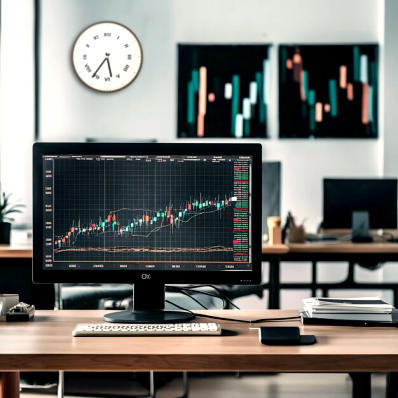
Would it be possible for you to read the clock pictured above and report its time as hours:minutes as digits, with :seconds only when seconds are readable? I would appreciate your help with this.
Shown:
5:36
